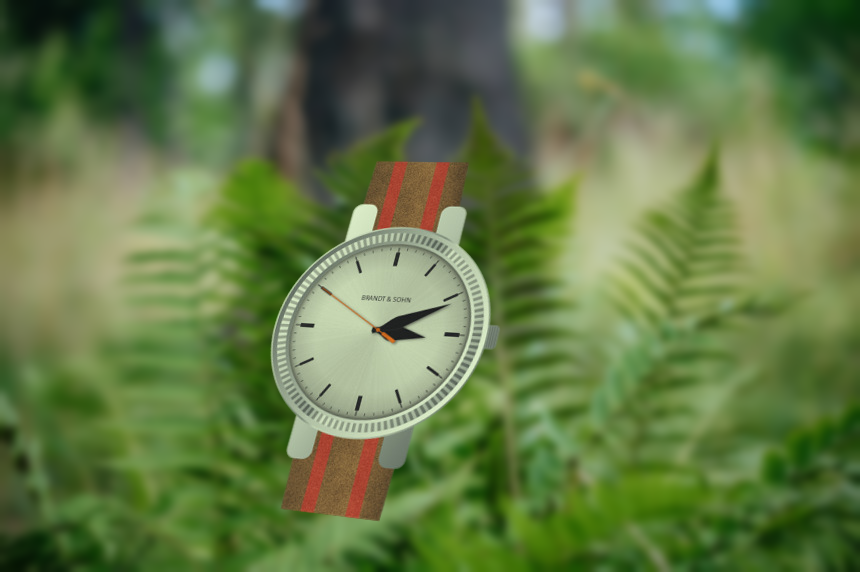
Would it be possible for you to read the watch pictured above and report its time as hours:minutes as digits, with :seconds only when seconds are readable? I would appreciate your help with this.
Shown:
3:10:50
